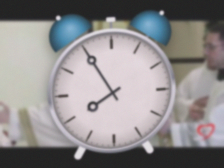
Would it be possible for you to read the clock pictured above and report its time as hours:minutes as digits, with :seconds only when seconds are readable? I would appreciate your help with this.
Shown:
7:55
